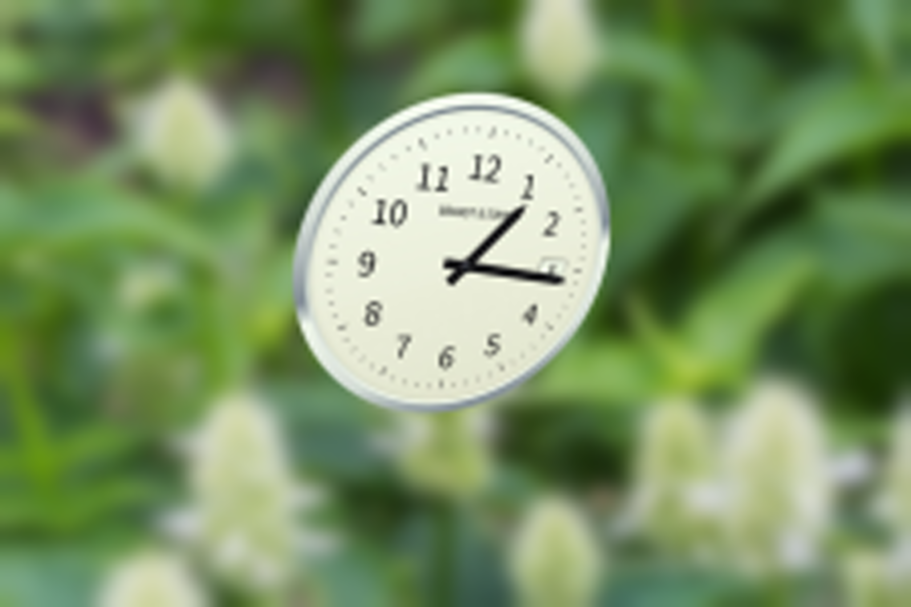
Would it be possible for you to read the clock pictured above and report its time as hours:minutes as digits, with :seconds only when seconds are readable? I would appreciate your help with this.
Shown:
1:16
